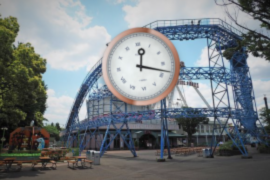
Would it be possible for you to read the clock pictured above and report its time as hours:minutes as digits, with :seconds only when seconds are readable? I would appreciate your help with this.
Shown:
12:18
